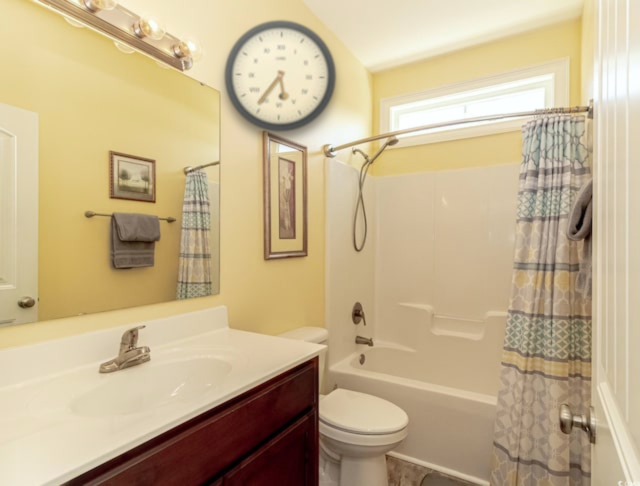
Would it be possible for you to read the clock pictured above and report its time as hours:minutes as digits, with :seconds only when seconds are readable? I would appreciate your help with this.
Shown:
5:36
